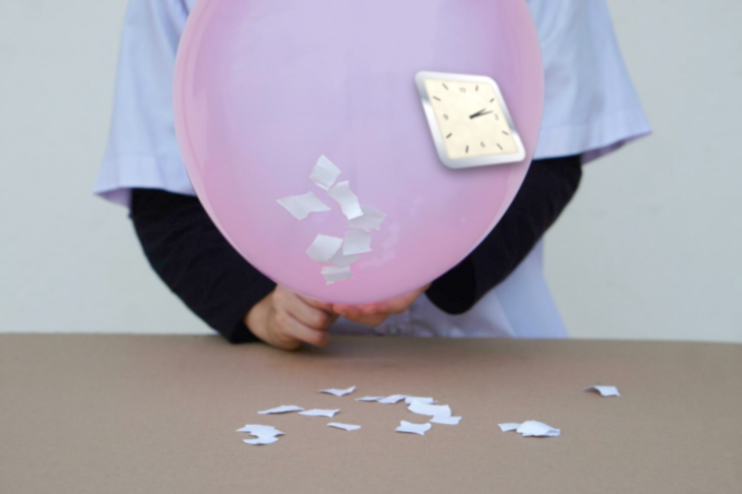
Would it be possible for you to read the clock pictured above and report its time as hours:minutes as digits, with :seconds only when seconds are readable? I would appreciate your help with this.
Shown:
2:13
